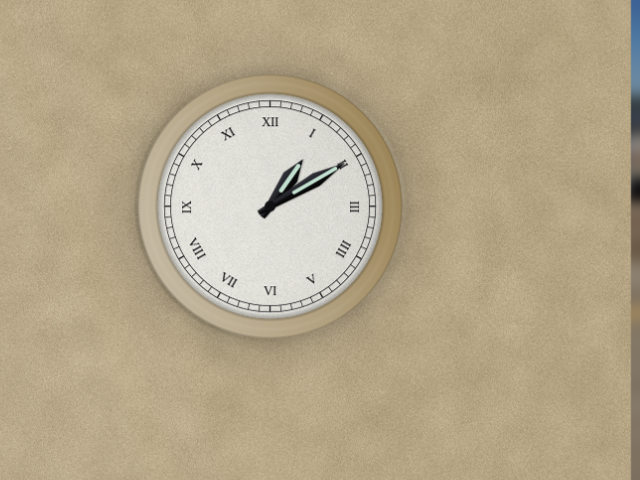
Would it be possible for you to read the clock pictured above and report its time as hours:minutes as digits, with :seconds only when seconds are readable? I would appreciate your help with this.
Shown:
1:10
